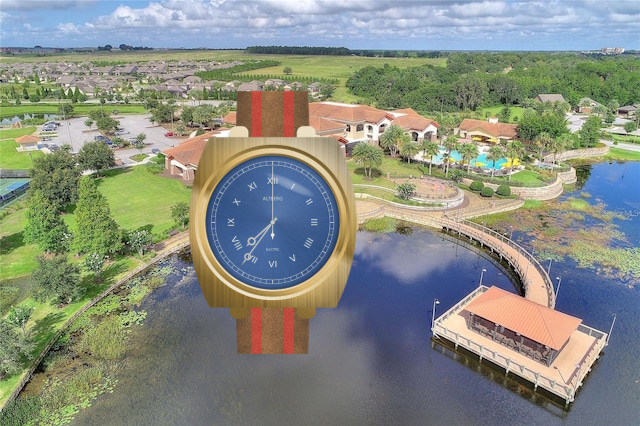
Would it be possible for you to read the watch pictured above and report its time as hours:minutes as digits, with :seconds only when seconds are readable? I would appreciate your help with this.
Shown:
7:36:00
